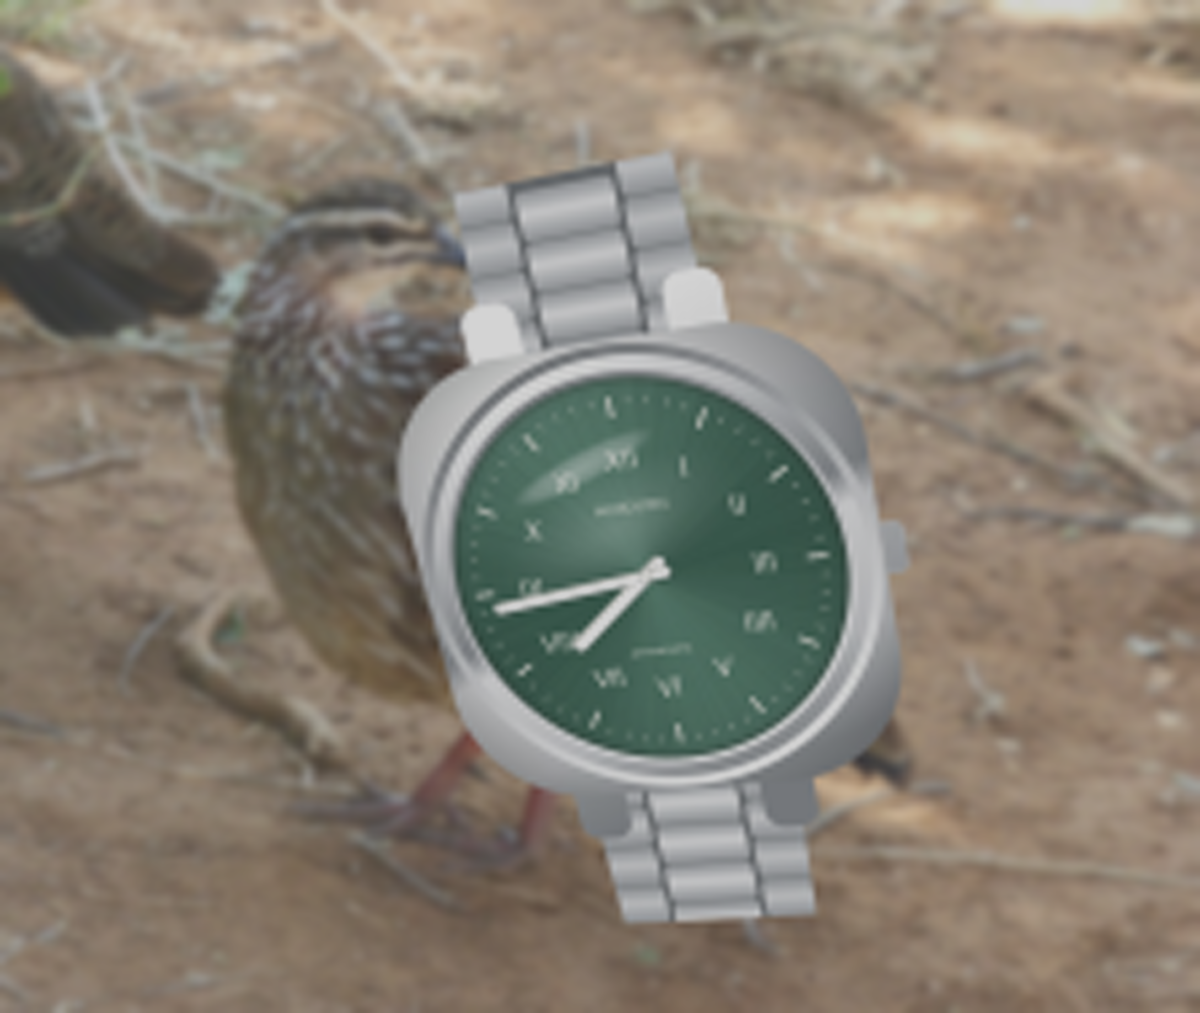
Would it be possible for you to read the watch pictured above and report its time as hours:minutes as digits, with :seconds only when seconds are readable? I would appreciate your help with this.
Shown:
7:44
